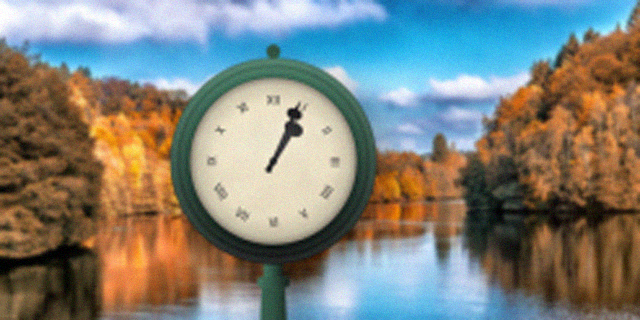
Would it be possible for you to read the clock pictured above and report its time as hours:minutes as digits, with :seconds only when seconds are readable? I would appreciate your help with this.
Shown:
1:04
